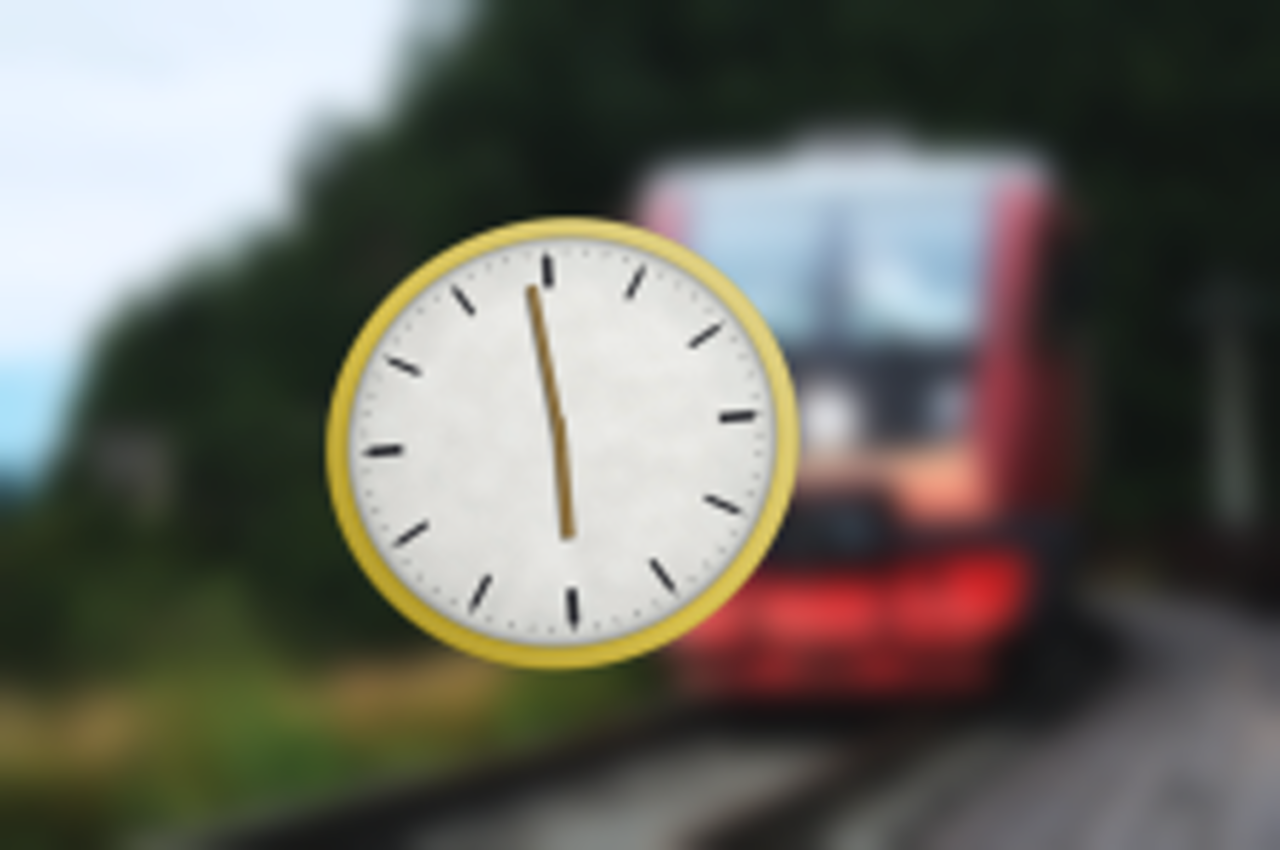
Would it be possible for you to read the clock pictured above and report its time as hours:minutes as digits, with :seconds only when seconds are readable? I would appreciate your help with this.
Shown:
5:59
